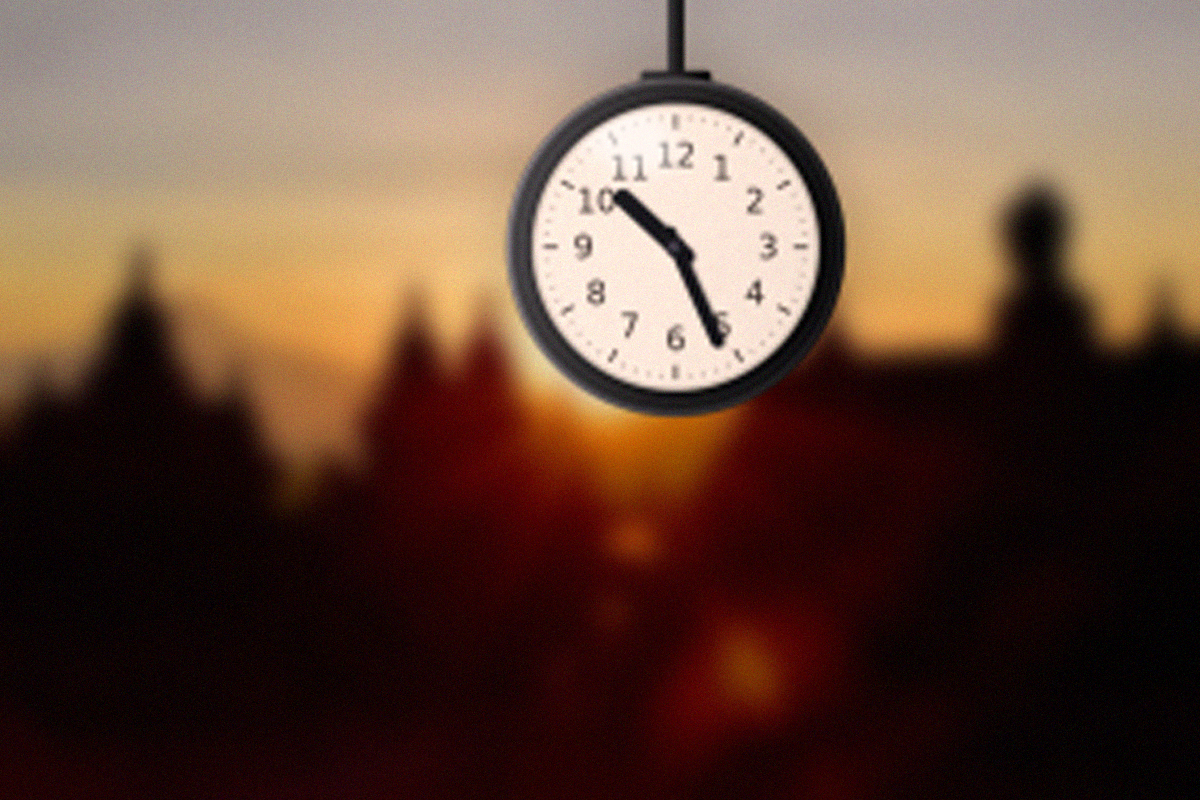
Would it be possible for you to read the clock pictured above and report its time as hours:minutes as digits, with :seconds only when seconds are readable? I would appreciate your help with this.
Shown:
10:26
